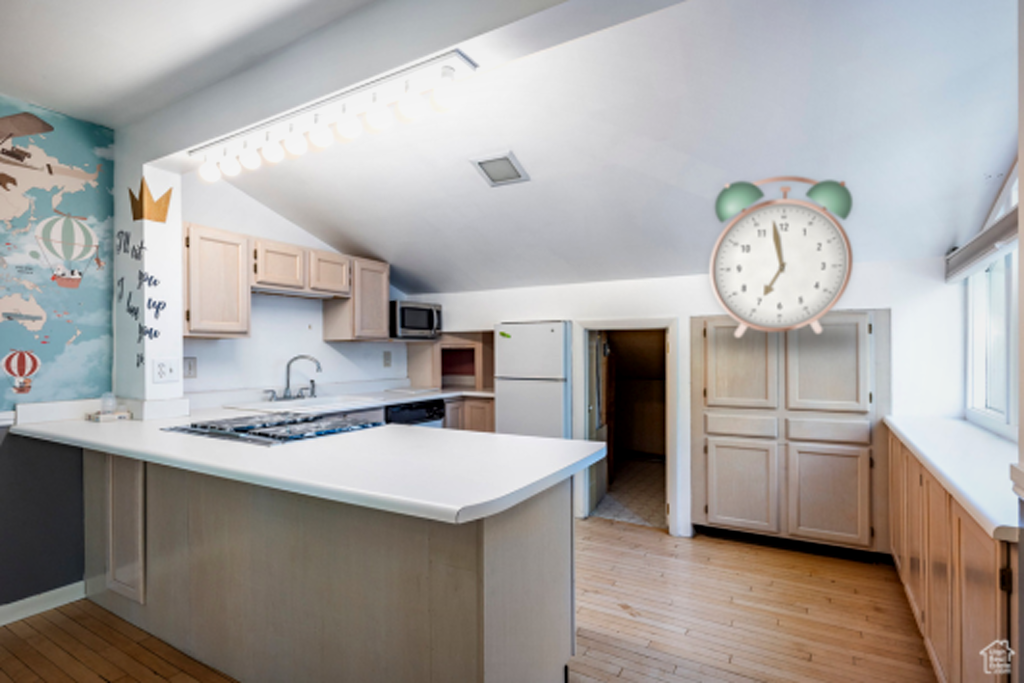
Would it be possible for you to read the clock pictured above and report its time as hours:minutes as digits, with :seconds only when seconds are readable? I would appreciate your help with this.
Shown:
6:58
